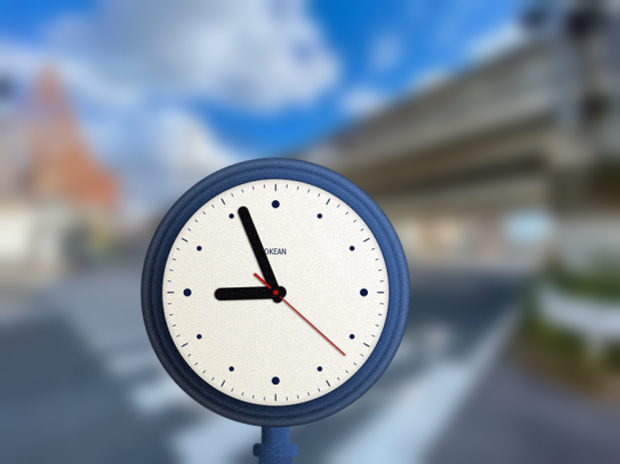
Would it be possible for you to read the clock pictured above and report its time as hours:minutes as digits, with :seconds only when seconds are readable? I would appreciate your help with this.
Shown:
8:56:22
